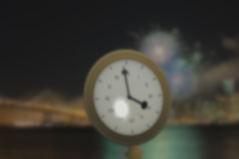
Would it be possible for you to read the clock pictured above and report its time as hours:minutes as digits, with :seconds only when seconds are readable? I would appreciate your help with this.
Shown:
3:59
